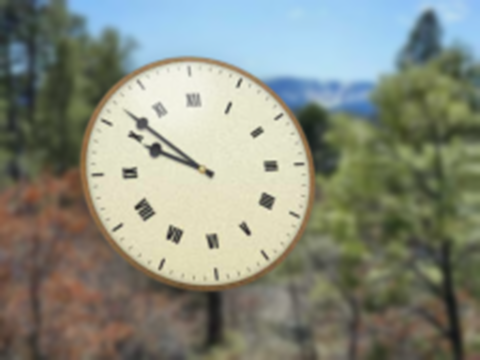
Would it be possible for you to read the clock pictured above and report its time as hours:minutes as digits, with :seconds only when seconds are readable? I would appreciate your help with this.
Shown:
9:52
